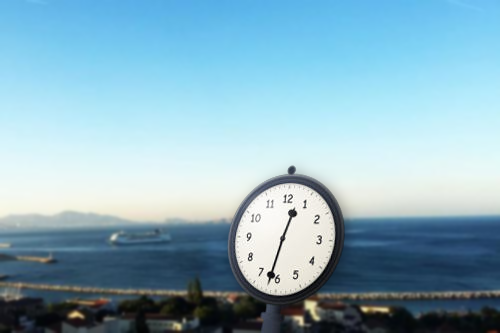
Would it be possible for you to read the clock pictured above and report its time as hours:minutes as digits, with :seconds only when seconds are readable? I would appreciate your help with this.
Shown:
12:32
